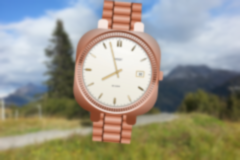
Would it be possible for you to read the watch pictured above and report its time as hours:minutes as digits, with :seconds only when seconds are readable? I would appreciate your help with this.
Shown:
7:57
